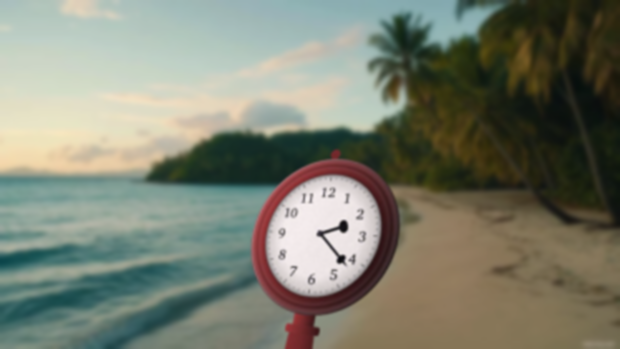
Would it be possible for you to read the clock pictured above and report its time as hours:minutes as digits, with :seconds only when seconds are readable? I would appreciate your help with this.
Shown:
2:22
